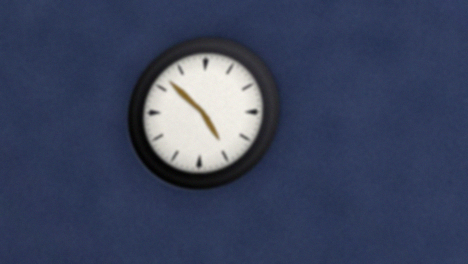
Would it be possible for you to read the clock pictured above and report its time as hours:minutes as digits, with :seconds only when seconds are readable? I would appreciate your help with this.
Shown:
4:52
